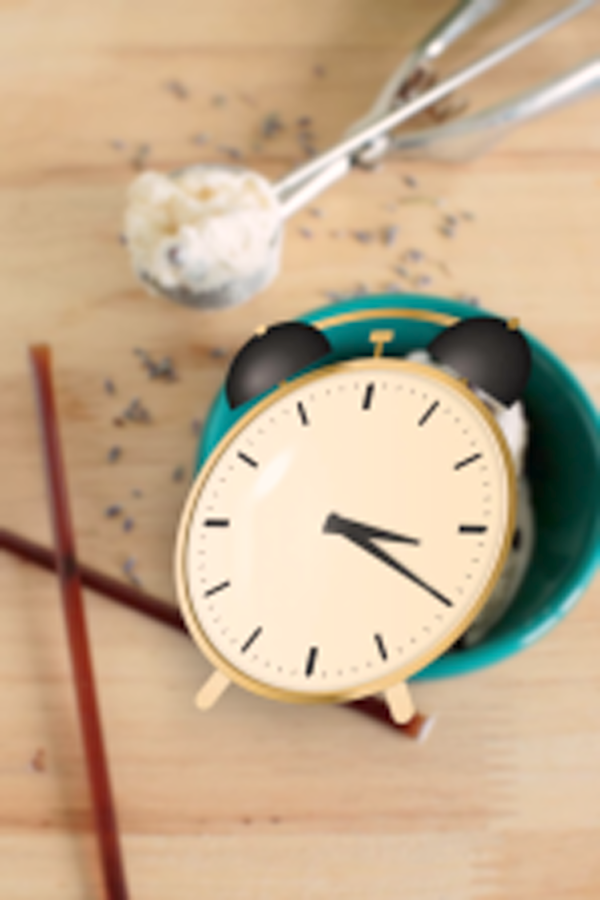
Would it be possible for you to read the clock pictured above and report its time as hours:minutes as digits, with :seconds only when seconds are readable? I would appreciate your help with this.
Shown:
3:20
